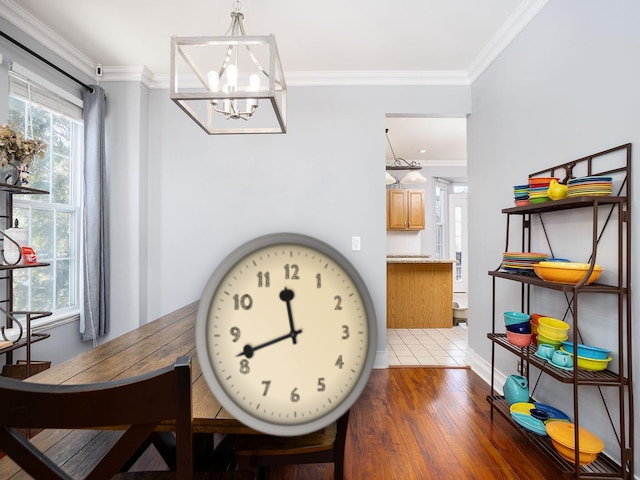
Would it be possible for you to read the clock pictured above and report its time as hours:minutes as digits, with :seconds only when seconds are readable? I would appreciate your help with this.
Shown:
11:42
